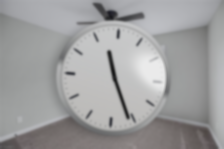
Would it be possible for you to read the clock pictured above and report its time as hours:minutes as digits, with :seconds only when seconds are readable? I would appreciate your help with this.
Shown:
11:26
